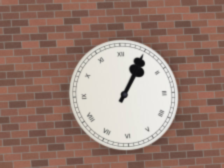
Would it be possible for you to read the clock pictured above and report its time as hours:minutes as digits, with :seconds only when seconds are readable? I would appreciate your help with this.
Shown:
1:05
